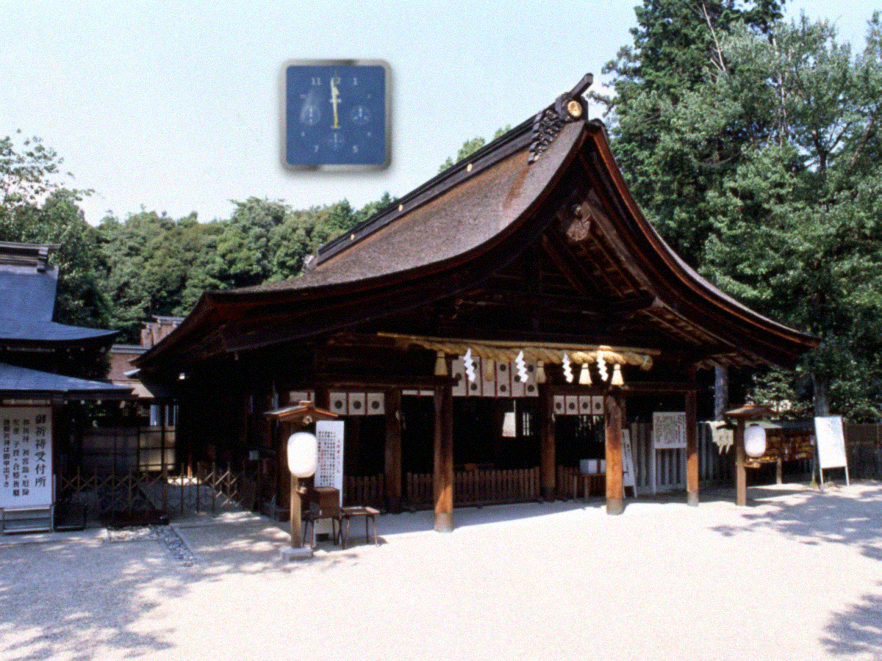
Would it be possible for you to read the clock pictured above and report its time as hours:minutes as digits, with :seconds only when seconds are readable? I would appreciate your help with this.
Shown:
11:59
